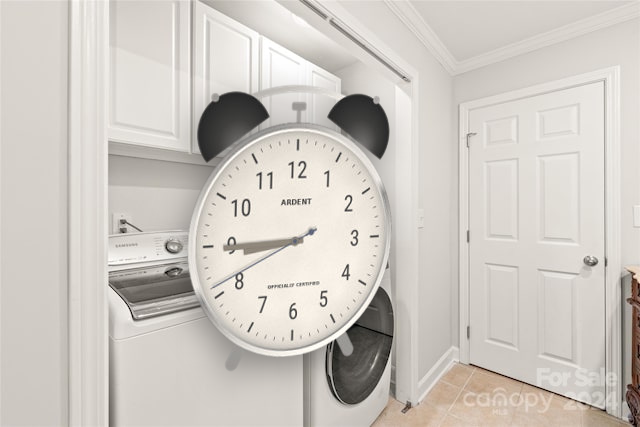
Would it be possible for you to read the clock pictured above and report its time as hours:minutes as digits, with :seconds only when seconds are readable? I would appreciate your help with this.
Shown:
8:44:41
